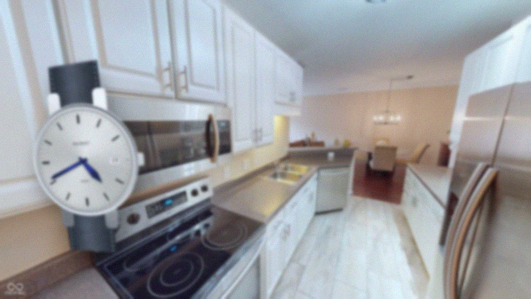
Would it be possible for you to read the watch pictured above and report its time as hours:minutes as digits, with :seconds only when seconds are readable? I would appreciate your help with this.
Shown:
4:41
